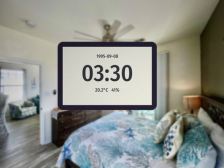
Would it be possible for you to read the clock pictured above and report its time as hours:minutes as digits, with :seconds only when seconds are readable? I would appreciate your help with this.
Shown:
3:30
